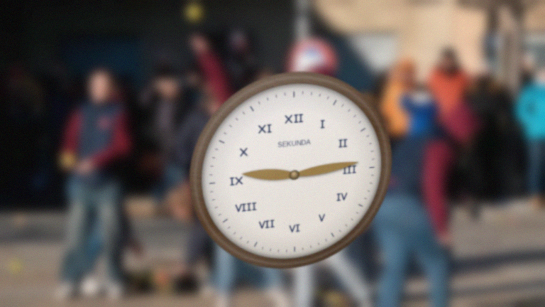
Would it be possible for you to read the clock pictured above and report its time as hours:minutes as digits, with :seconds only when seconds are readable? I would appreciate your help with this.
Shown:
9:14
